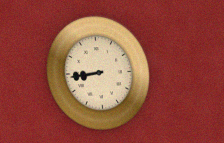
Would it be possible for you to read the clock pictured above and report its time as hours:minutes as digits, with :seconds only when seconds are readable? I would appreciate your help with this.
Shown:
8:44
